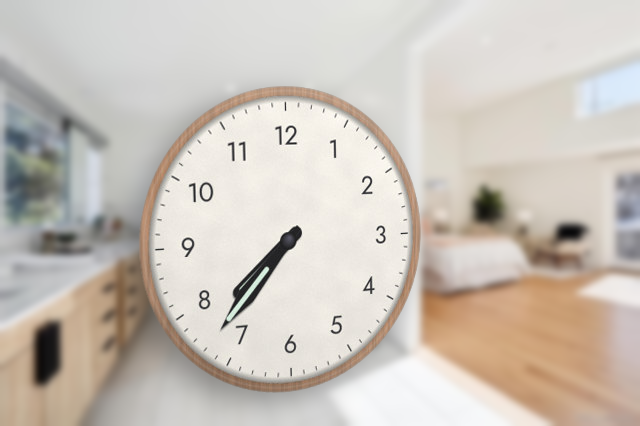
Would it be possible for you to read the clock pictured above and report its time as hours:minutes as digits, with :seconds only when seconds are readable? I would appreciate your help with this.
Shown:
7:37
